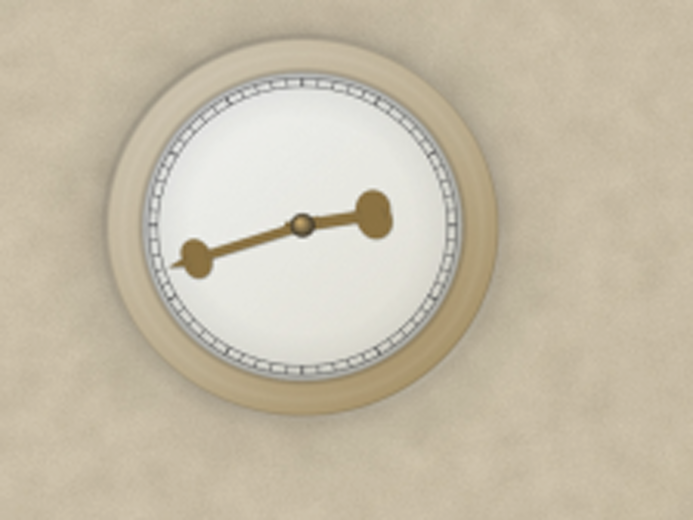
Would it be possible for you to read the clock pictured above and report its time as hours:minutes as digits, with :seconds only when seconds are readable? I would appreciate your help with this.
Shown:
2:42
